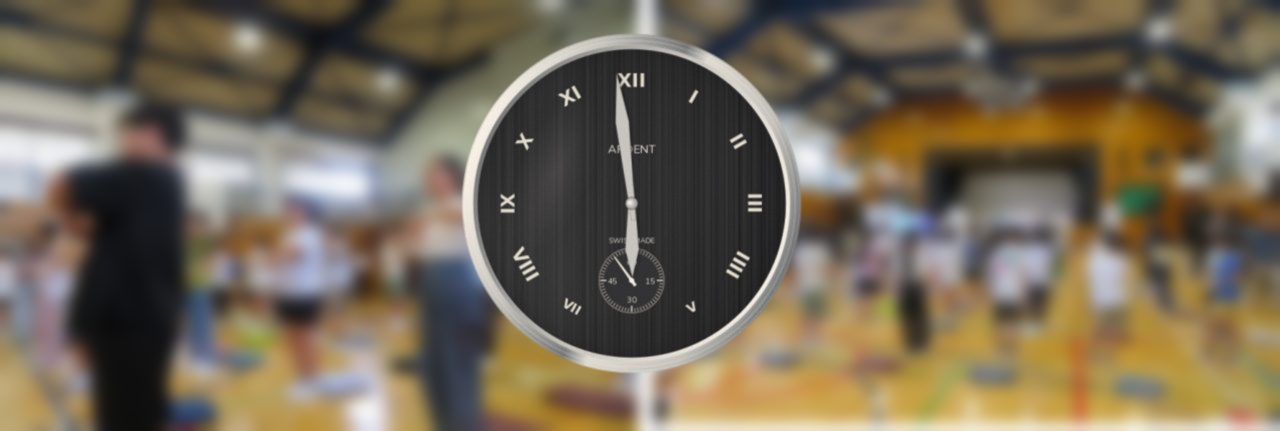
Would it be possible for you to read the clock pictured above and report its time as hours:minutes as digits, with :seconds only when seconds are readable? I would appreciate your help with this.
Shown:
5:58:54
